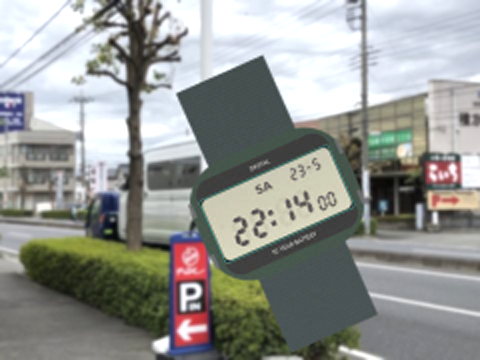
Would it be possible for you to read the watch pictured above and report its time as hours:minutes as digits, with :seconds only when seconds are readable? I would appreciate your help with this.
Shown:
22:14:00
